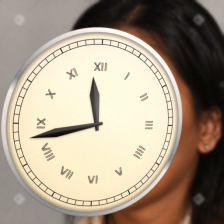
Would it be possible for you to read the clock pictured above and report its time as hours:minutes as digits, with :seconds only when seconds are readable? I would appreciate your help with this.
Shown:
11:43
